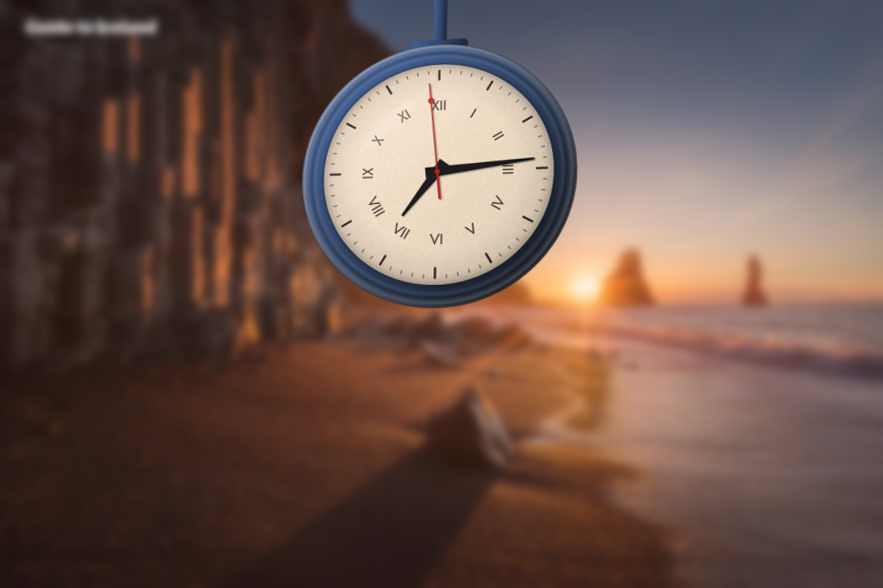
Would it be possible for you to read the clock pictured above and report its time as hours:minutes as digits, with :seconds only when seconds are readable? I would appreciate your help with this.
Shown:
7:13:59
